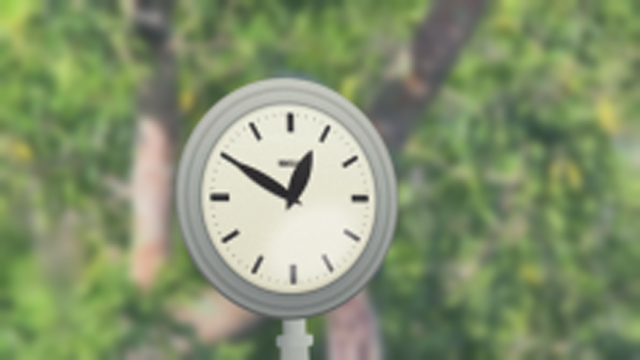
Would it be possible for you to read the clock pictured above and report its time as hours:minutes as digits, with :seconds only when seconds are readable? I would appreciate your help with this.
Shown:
12:50
